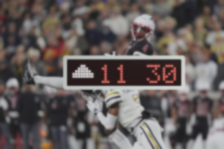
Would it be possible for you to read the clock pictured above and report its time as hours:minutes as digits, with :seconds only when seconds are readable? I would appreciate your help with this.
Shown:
11:30
